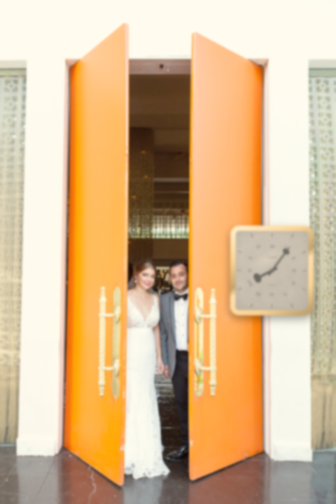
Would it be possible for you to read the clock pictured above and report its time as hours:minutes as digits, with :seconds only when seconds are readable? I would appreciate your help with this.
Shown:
8:06
